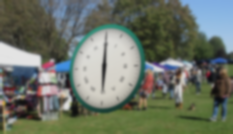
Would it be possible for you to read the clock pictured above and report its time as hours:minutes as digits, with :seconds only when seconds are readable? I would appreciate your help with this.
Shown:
6:00
